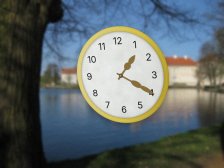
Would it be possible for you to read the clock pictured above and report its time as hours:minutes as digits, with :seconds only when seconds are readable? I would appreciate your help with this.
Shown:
1:20
